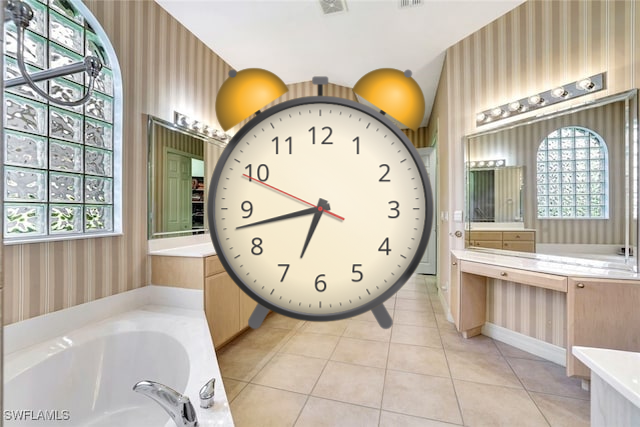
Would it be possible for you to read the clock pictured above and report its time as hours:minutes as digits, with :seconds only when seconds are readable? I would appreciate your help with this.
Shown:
6:42:49
